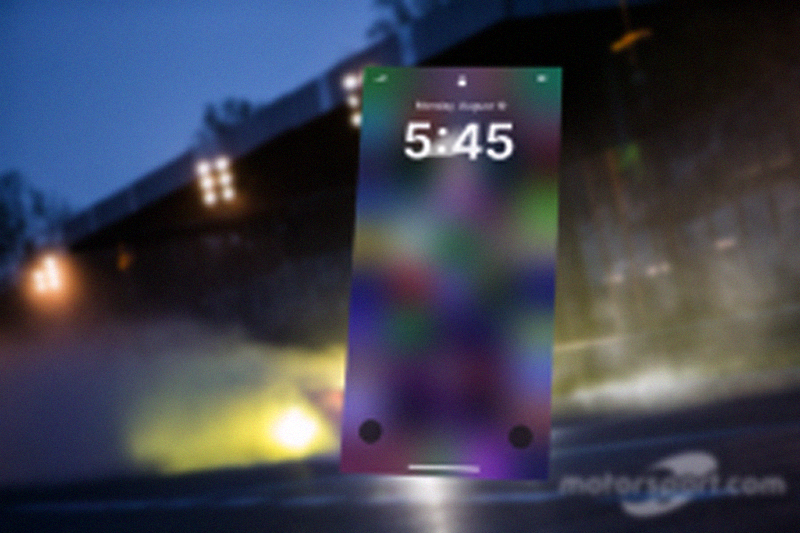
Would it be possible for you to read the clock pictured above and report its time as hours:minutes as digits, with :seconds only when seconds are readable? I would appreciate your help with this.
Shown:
5:45
